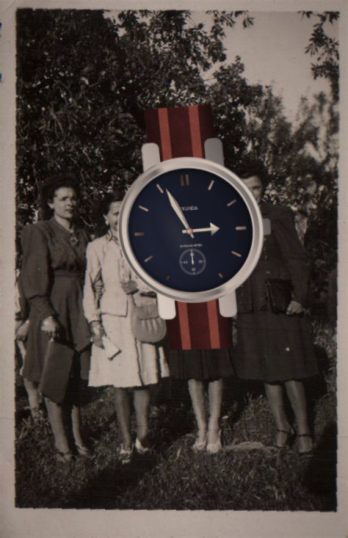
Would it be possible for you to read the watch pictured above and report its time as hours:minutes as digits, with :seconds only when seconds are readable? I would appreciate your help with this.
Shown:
2:56
